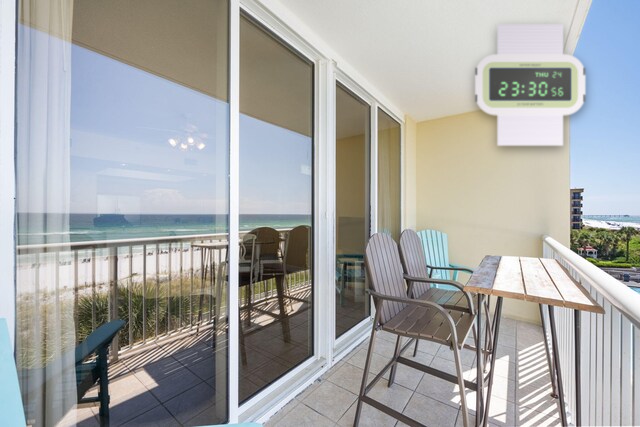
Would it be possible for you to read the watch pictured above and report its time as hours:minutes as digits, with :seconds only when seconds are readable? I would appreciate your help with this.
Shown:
23:30
